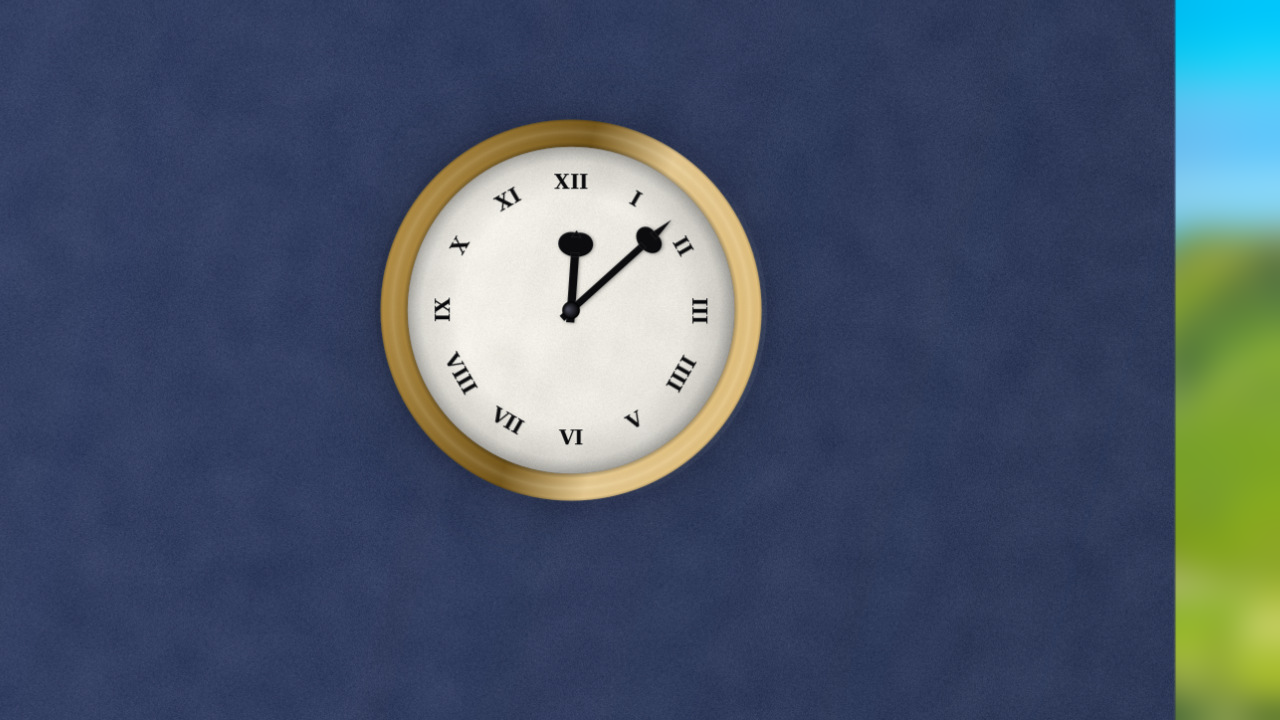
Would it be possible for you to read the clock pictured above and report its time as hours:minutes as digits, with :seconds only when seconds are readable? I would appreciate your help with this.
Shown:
12:08
